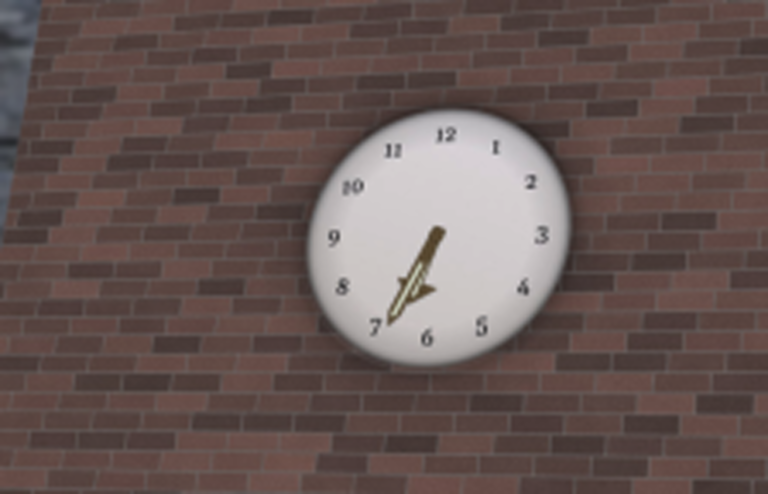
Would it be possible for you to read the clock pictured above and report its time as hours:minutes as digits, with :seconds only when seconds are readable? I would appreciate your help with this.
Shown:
6:34
